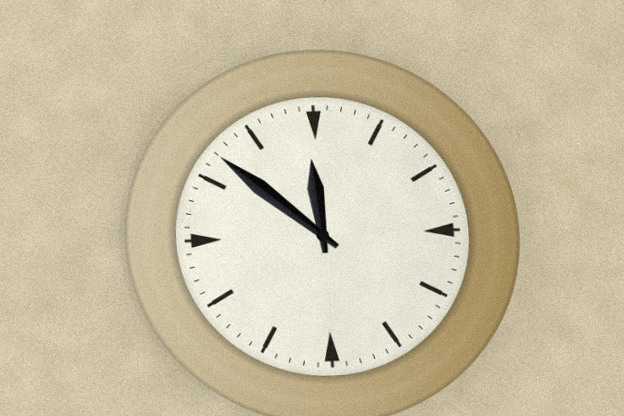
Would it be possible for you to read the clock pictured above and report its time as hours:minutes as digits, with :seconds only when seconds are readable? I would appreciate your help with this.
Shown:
11:52
